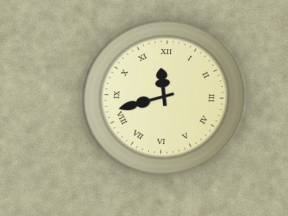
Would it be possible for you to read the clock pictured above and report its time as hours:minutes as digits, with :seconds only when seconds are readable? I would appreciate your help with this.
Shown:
11:42
